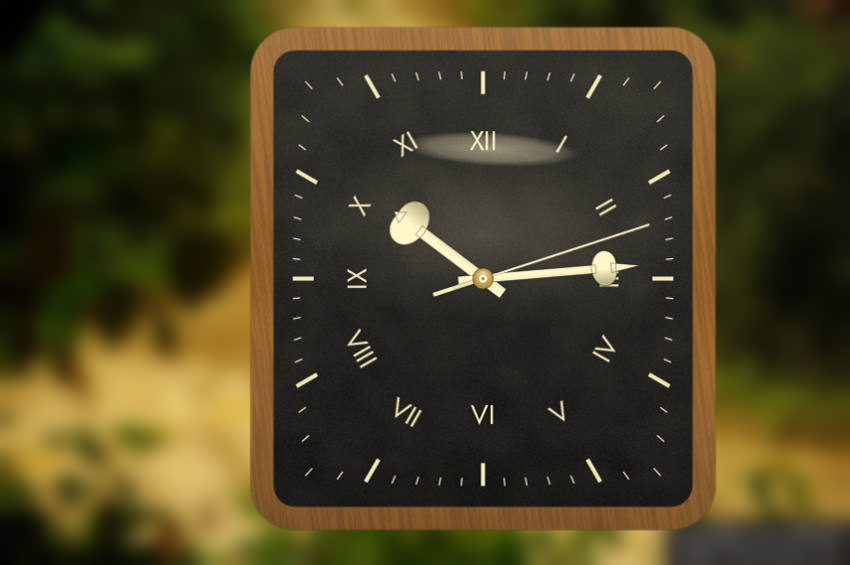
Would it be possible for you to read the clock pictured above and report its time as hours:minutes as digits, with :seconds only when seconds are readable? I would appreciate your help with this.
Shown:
10:14:12
